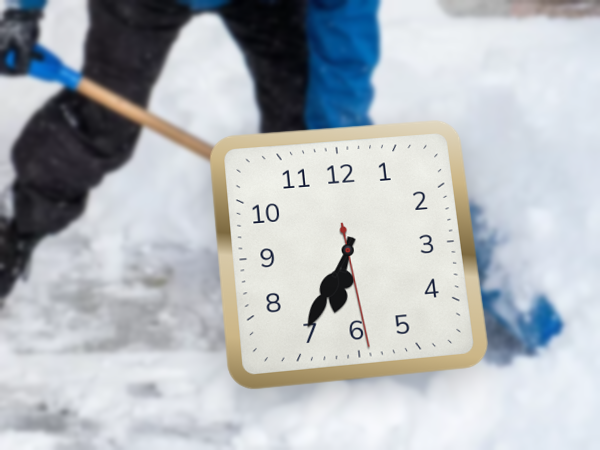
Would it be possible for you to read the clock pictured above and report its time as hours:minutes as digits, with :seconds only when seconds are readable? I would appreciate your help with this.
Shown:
6:35:29
